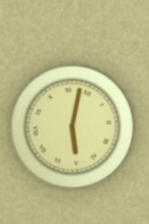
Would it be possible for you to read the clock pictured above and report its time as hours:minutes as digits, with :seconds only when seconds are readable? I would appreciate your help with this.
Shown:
4:58
